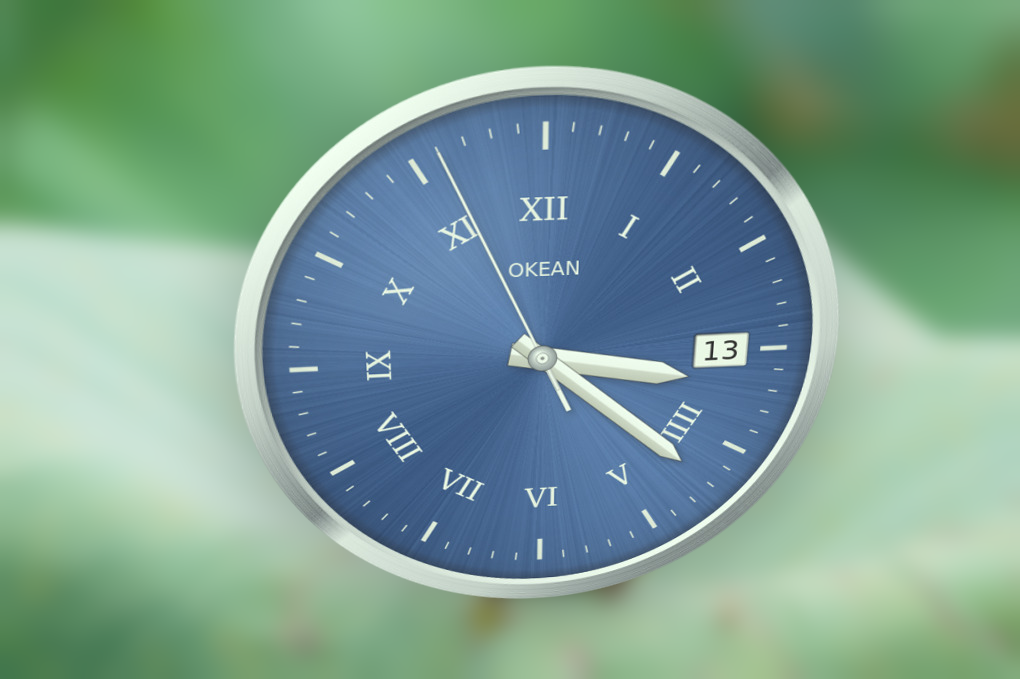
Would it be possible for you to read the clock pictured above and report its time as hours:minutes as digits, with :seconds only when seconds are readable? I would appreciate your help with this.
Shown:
3:21:56
